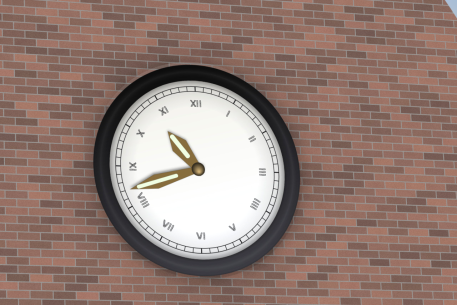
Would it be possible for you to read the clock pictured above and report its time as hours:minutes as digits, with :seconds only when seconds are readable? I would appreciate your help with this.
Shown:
10:42
